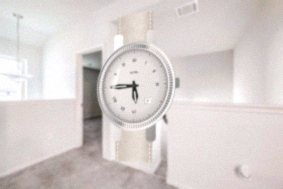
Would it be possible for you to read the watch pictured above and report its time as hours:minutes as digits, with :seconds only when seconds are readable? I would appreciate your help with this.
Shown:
5:45
